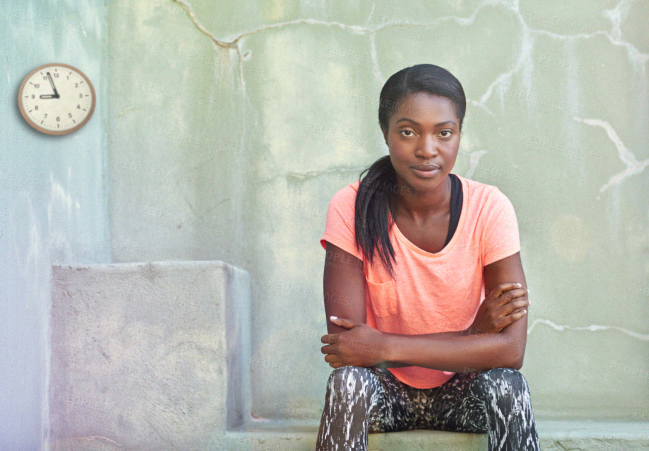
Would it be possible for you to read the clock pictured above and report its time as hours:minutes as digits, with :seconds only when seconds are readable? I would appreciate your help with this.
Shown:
8:57
